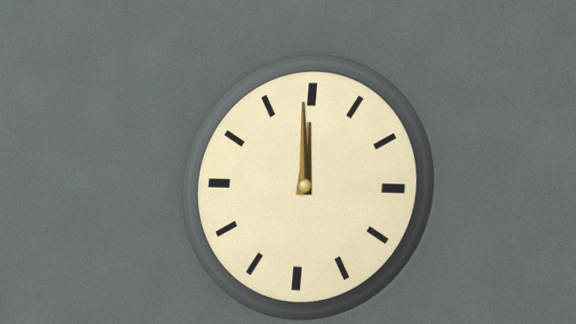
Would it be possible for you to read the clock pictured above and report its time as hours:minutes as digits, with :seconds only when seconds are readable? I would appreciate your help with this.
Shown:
11:59
